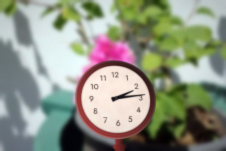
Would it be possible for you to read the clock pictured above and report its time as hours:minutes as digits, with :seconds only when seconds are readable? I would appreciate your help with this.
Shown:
2:14
